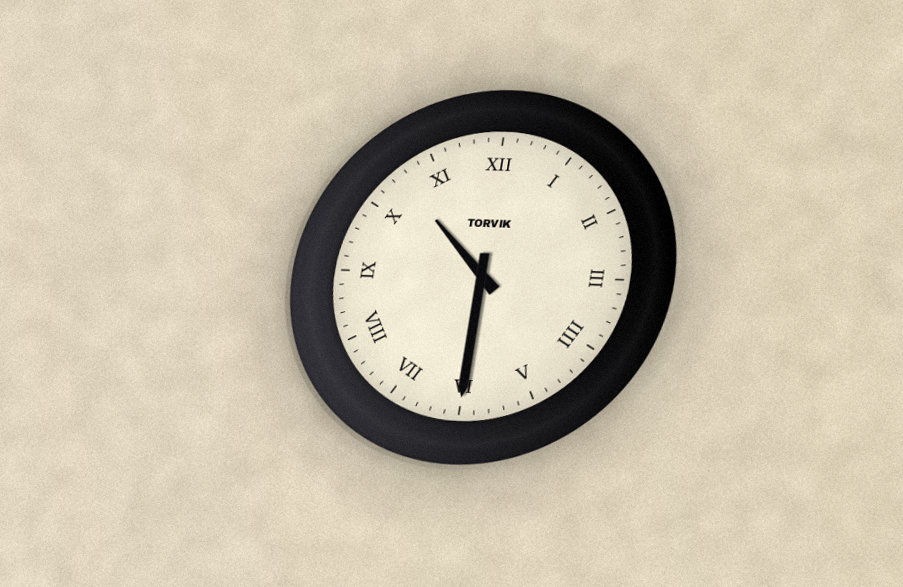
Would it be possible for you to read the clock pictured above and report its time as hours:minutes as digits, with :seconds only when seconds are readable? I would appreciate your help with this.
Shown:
10:30
